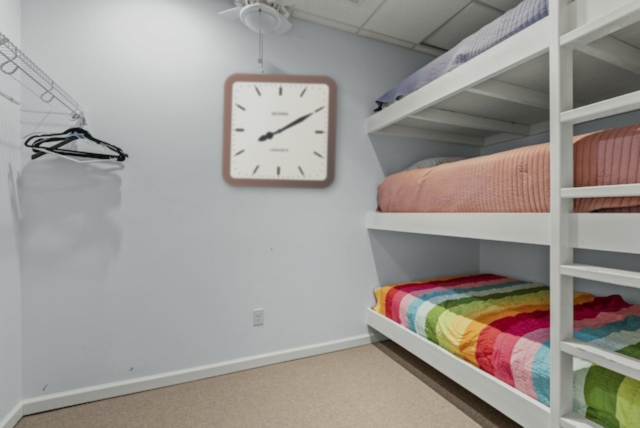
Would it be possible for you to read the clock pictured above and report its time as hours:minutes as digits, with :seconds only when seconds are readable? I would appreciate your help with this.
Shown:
8:10
